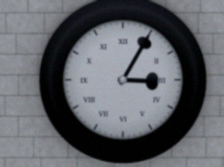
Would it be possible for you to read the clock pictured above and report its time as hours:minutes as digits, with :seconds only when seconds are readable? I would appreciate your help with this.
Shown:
3:05
